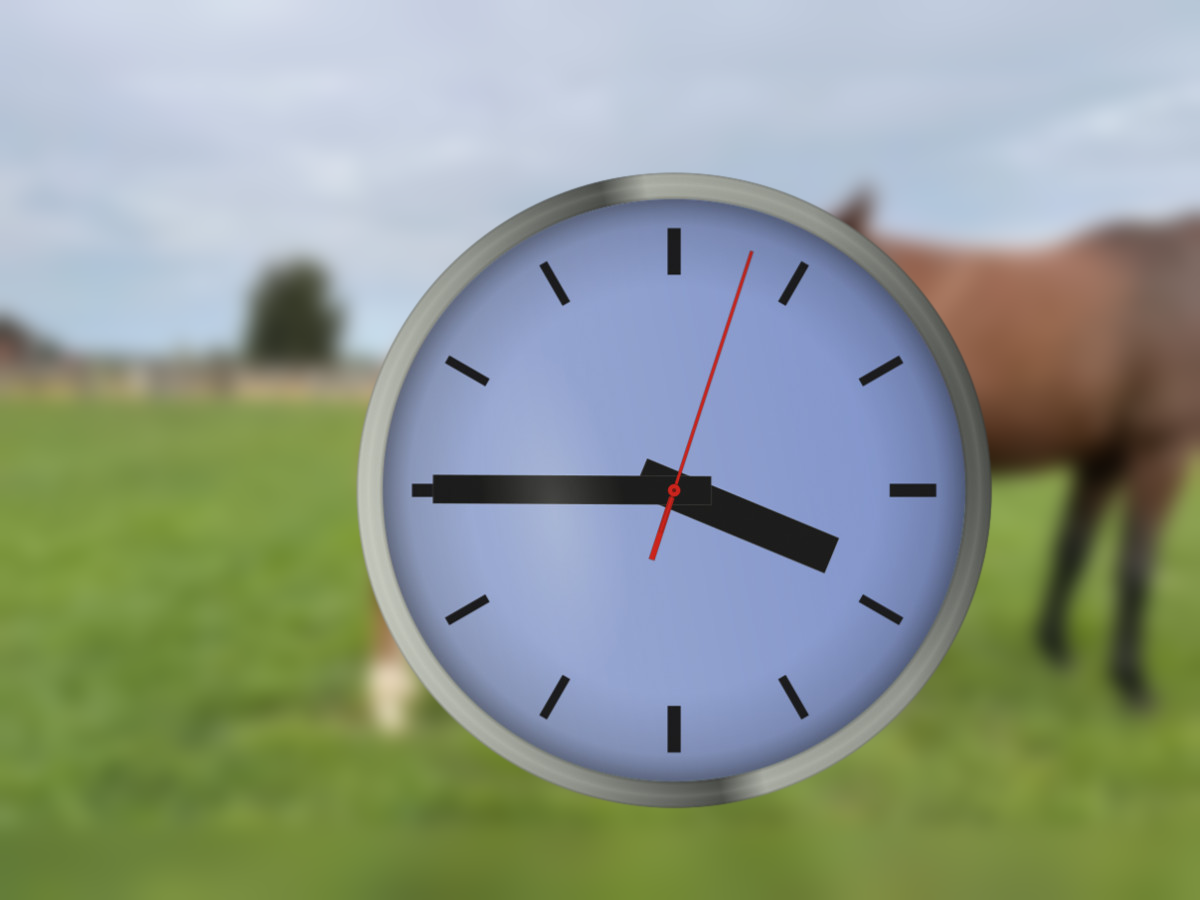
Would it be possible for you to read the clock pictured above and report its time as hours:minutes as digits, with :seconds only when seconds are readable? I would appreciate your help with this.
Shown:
3:45:03
